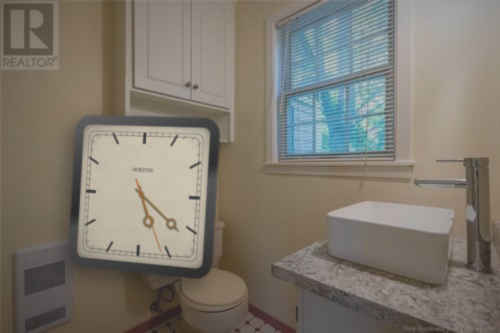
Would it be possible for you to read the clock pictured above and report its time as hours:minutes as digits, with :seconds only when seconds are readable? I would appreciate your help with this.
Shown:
5:21:26
